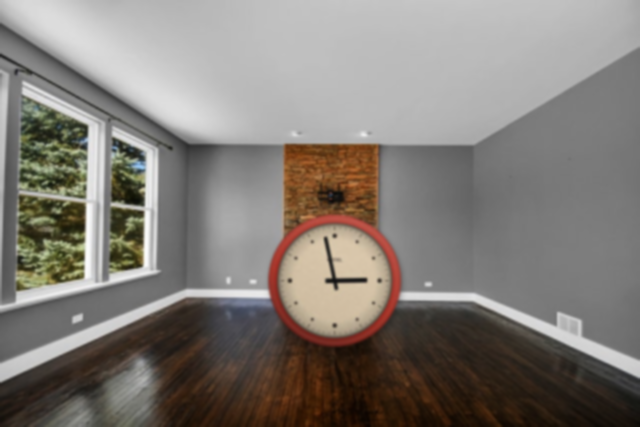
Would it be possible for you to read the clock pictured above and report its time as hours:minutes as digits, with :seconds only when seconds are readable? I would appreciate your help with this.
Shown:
2:58
